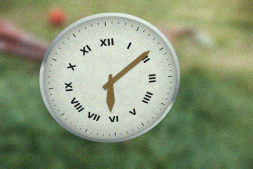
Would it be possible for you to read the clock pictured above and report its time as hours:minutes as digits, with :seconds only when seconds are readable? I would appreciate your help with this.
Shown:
6:09
